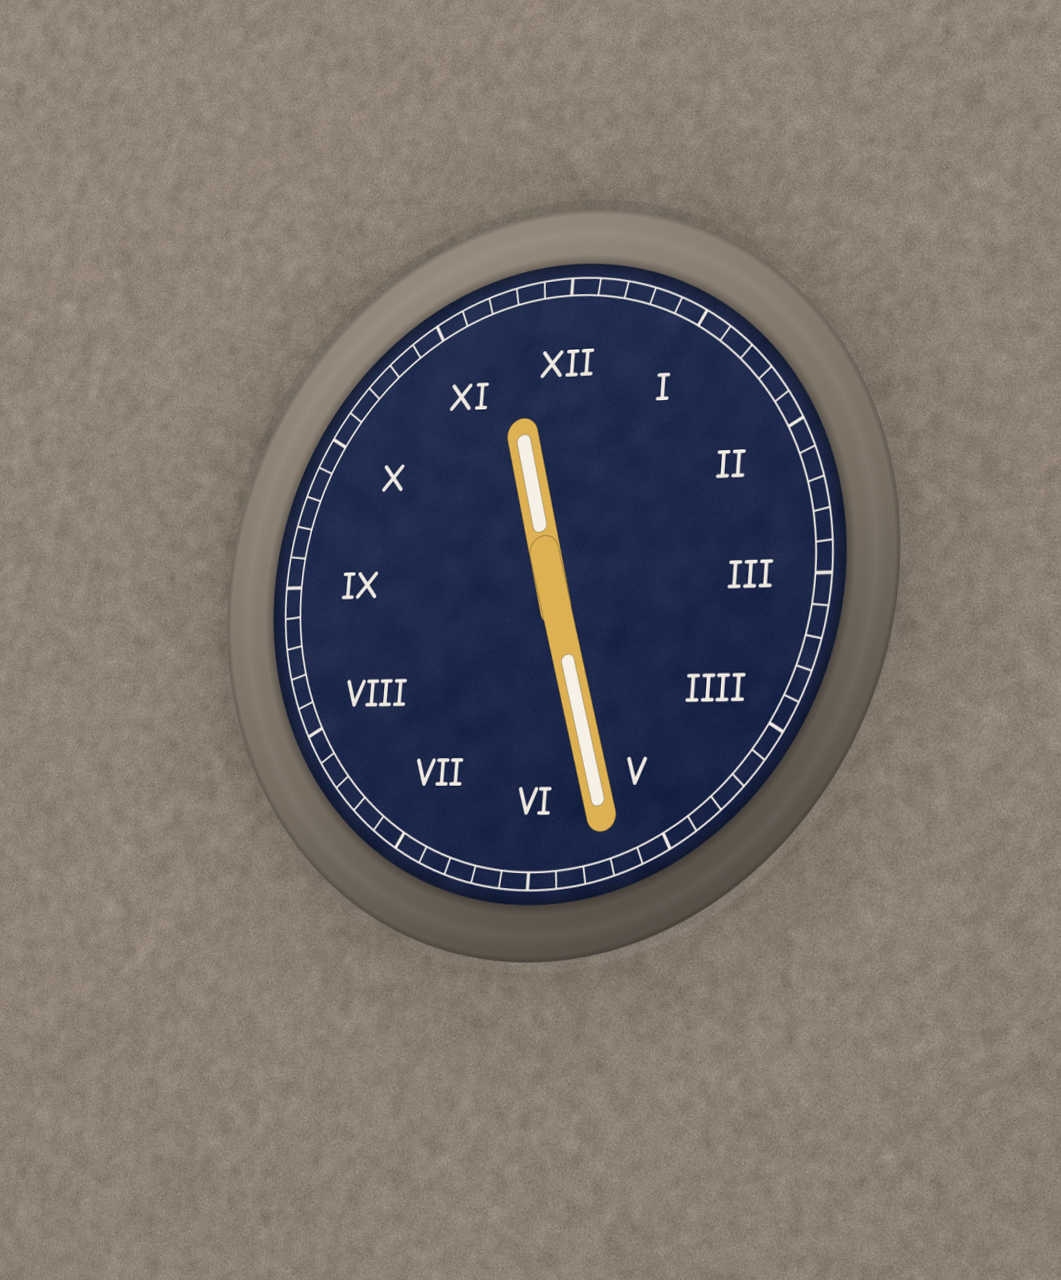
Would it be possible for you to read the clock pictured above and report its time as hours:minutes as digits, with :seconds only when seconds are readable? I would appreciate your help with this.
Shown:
11:27
